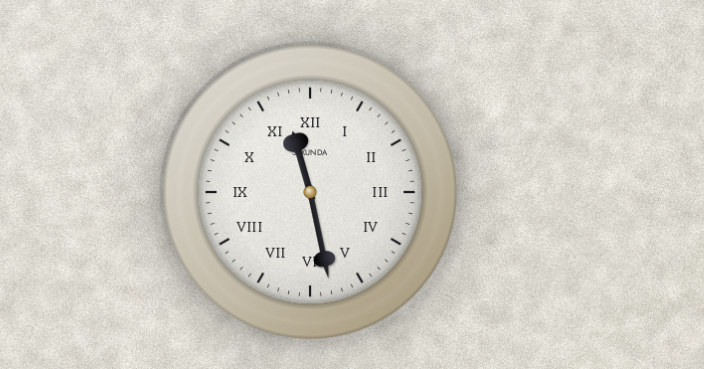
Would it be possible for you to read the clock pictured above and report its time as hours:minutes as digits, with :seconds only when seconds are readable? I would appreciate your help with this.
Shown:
11:28
